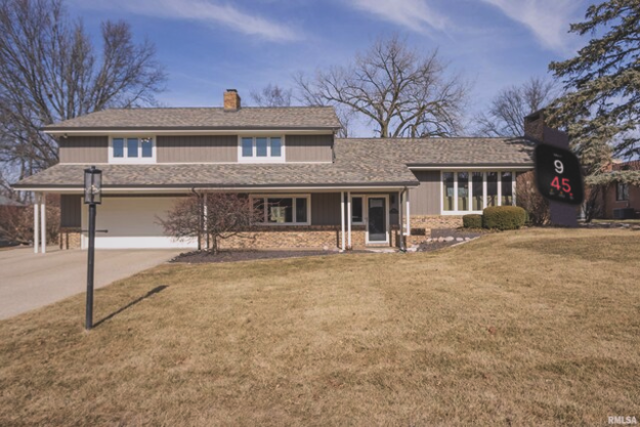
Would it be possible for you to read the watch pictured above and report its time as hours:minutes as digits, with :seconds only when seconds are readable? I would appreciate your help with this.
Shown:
9:45
